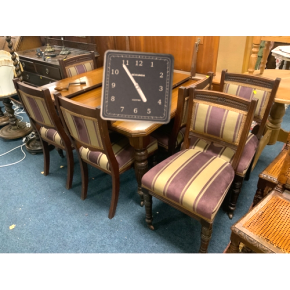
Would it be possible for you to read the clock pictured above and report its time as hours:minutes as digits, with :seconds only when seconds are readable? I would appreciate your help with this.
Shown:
4:54
